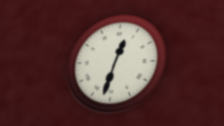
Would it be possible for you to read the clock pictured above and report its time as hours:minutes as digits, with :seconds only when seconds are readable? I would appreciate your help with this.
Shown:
12:32
